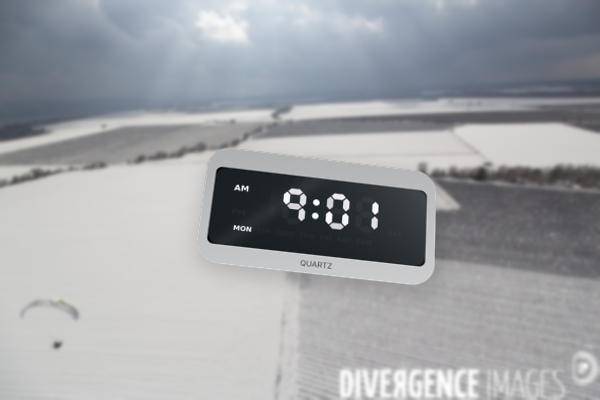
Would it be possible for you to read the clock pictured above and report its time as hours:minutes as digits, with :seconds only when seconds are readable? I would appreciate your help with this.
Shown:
9:01
